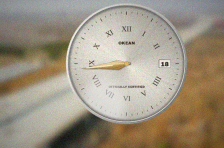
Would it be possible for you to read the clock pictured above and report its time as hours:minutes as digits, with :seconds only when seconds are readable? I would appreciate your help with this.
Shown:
8:44
